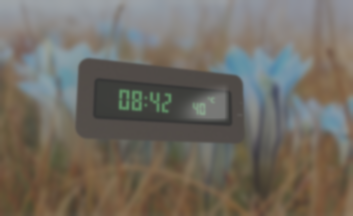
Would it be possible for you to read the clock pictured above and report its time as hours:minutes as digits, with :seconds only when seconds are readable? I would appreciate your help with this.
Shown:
8:42
